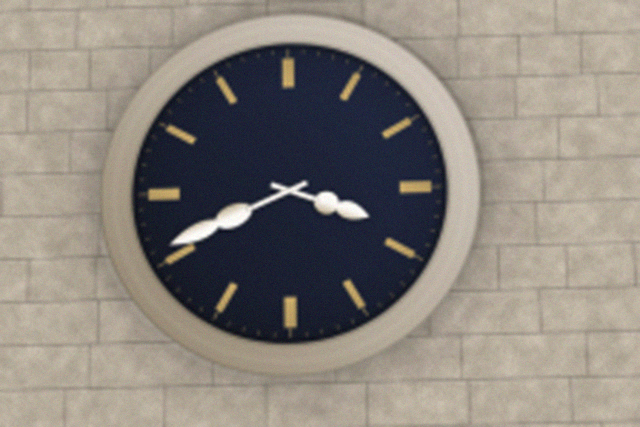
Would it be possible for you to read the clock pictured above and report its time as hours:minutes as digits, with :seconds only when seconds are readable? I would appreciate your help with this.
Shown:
3:41
